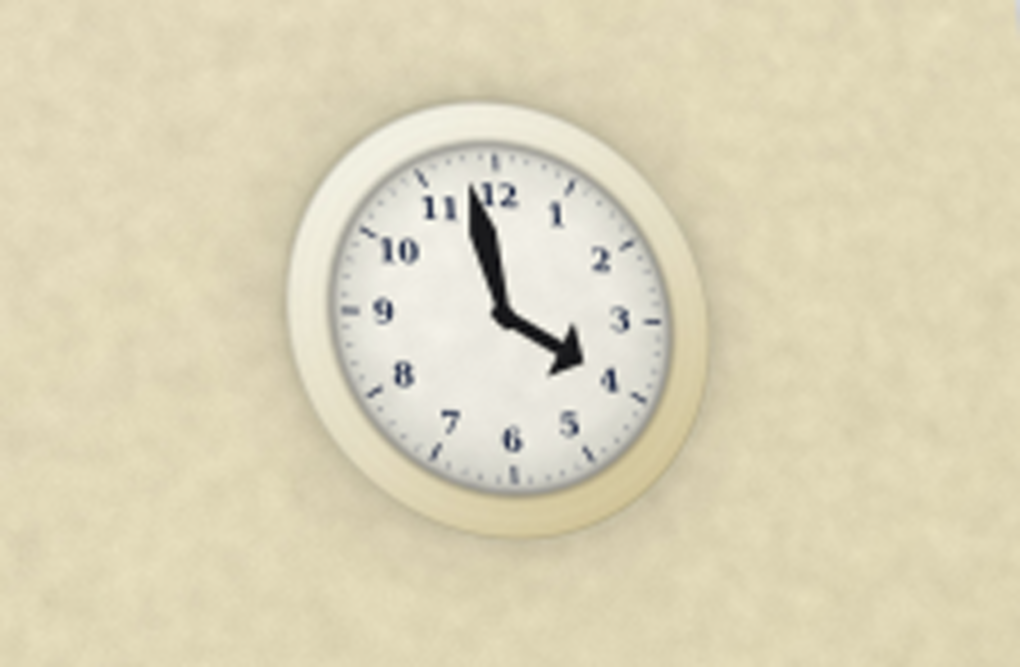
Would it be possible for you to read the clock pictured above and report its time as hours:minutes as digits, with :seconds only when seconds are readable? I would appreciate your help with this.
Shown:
3:58
